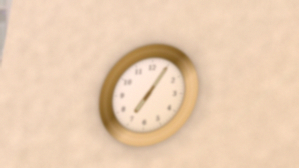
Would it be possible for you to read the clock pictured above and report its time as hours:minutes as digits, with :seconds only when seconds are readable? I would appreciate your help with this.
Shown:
7:05
